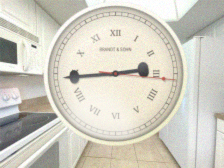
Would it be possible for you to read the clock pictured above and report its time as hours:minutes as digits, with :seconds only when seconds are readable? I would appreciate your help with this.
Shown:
2:44:16
